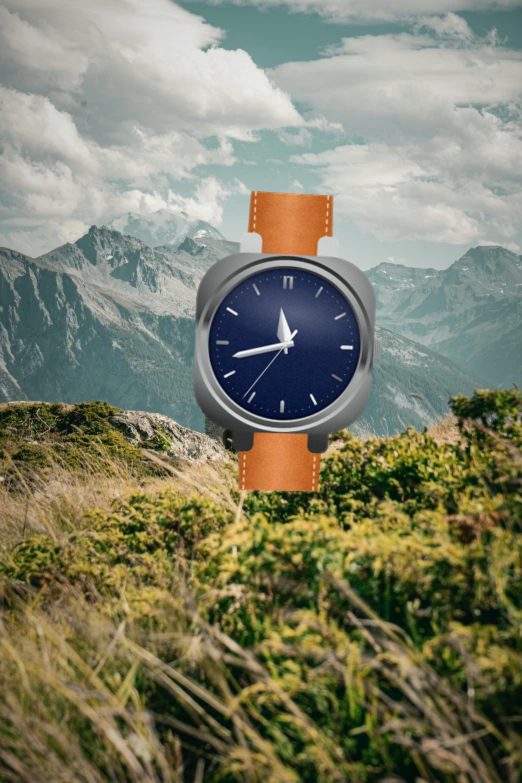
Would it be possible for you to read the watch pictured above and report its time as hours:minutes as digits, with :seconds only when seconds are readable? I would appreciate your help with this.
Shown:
11:42:36
